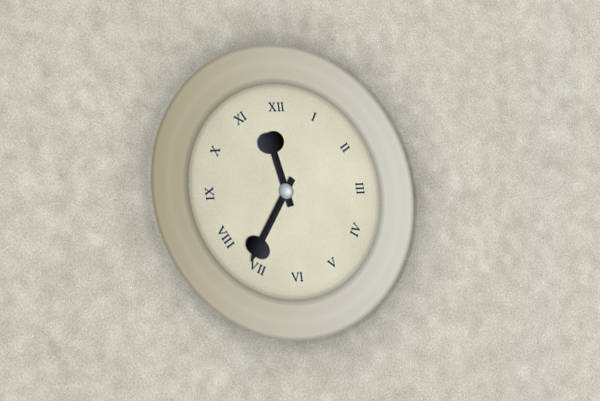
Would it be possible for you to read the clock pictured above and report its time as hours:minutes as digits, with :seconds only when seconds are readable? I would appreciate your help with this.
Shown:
11:36
